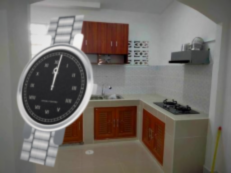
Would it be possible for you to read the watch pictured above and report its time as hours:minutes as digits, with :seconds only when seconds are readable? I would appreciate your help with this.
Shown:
12:01
